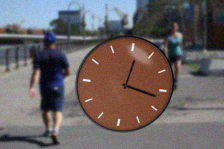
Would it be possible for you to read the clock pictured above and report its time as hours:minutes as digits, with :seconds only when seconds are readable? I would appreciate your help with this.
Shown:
12:17
